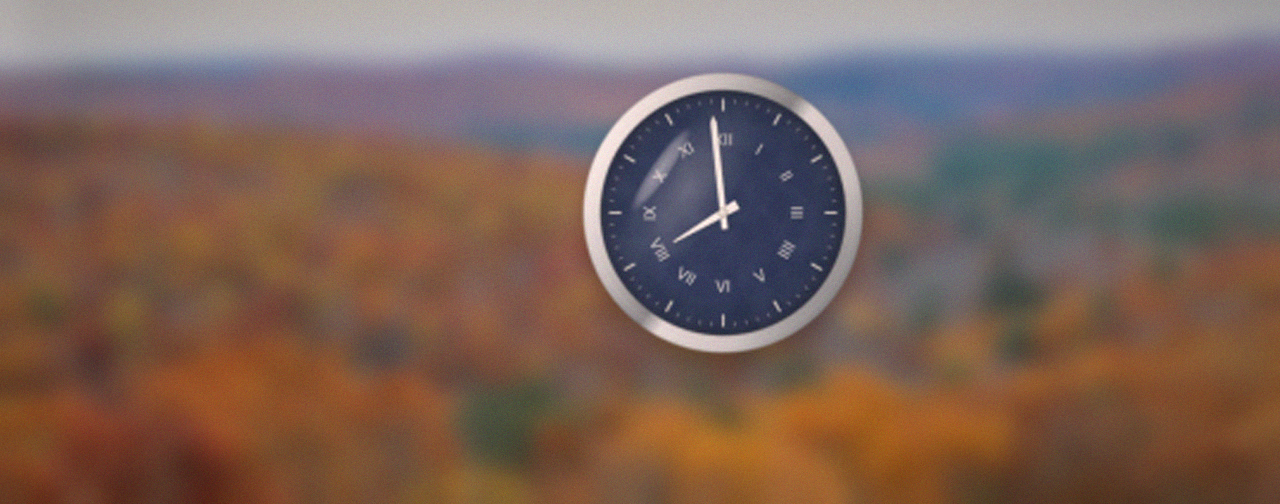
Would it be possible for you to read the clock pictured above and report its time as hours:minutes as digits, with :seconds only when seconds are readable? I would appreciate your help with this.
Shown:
7:59
